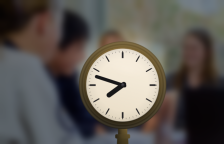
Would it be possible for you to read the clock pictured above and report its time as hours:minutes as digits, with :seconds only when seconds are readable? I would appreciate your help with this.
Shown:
7:48
